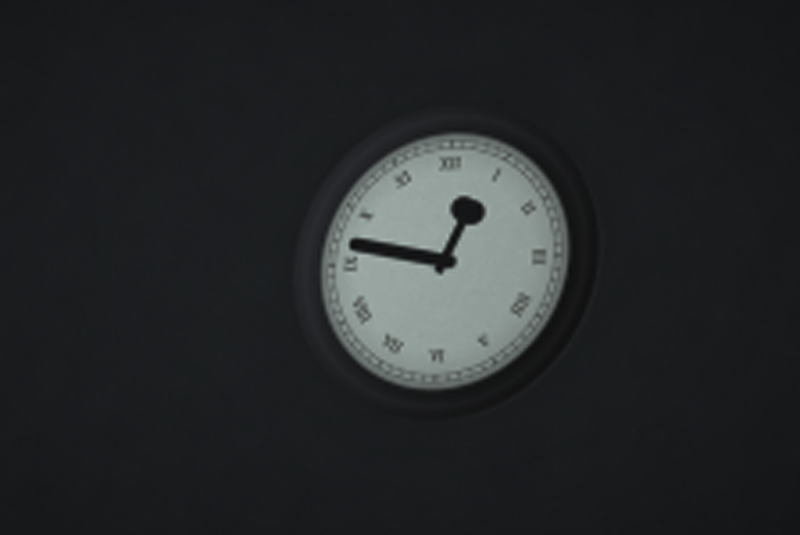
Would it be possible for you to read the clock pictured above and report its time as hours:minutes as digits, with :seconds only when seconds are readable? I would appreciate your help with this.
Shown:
12:47
